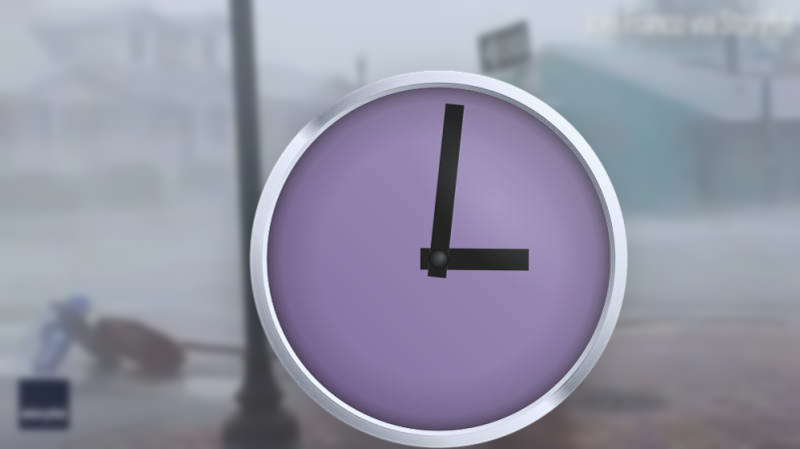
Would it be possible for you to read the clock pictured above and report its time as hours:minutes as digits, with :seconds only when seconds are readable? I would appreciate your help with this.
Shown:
3:01
